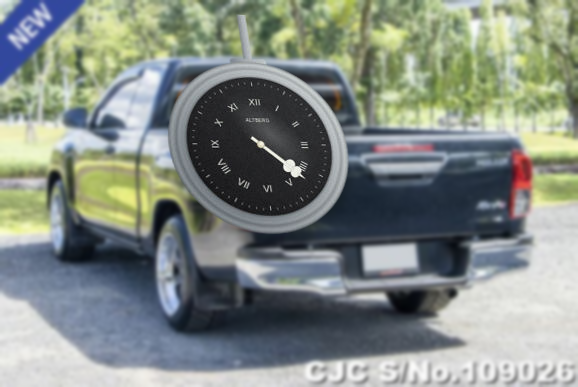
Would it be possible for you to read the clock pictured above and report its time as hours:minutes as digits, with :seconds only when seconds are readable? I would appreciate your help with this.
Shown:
4:22
